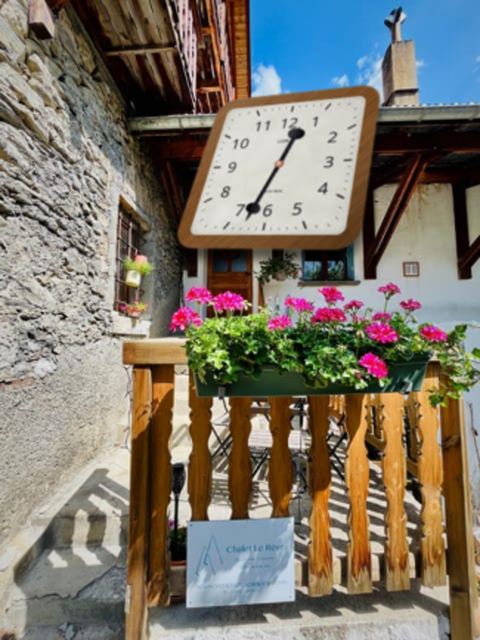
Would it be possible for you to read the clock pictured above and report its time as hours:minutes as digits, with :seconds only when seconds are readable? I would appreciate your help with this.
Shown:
12:33
